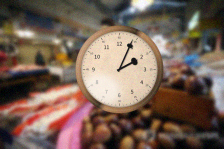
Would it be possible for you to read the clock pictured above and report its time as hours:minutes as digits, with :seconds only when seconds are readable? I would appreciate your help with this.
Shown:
2:04
